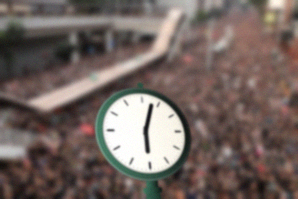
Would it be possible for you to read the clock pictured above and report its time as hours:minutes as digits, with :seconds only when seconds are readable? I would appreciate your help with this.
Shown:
6:03
